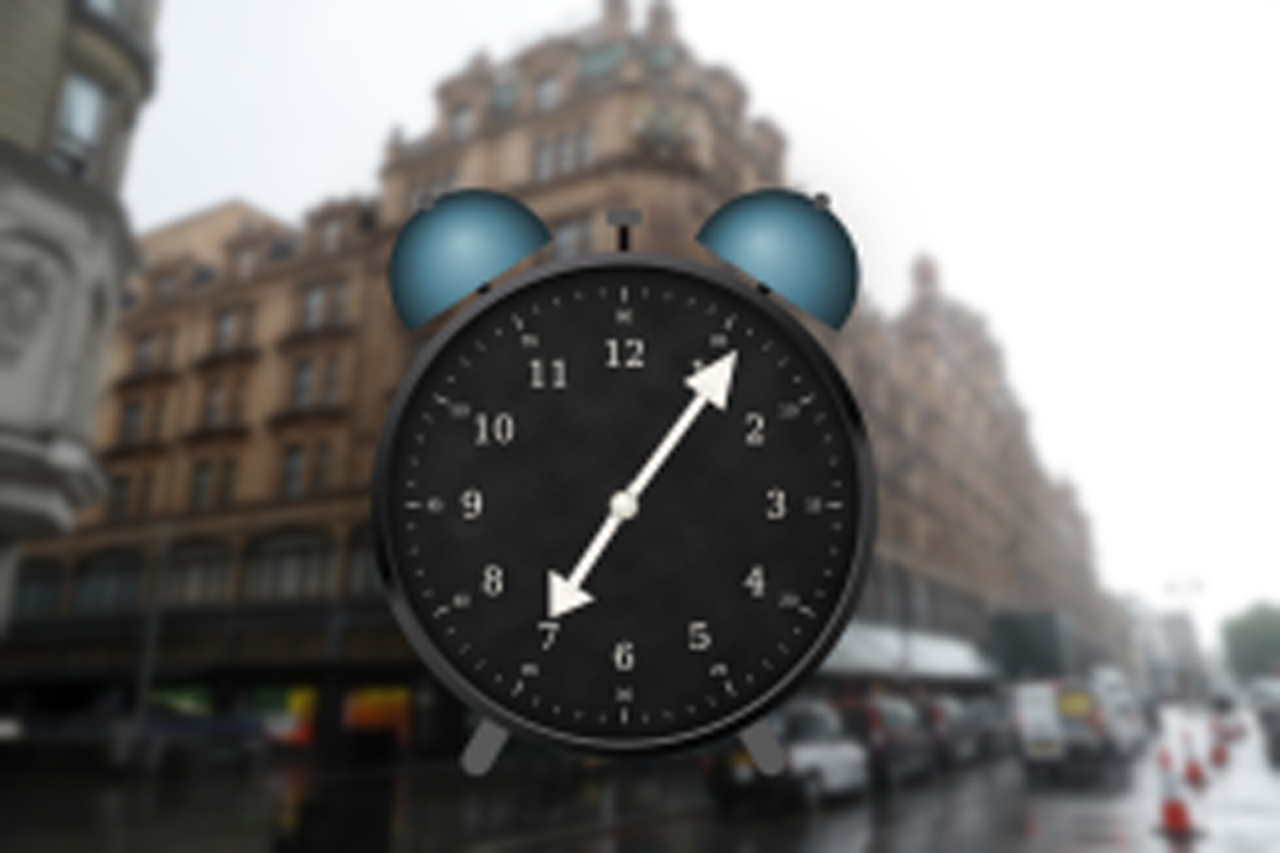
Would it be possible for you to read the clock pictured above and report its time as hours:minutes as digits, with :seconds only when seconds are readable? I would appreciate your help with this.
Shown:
7:06
